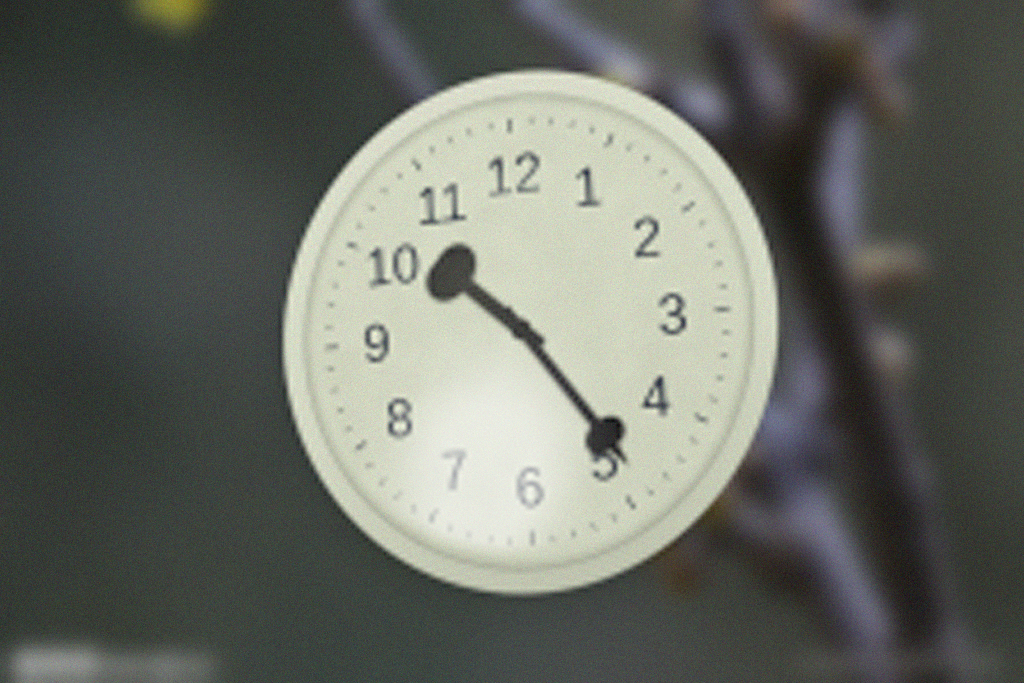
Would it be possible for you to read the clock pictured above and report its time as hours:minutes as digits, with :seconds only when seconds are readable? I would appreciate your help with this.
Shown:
10:24
